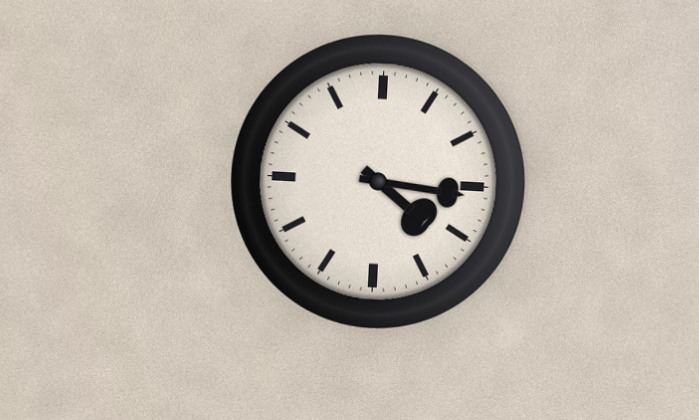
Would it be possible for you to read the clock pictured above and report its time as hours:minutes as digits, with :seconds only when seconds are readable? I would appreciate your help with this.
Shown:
4:16
